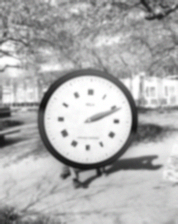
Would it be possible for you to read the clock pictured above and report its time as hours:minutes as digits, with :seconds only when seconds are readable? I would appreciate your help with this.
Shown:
2:11
